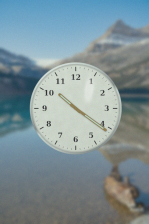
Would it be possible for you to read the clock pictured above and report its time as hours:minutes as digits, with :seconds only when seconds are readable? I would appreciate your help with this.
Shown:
10:21
